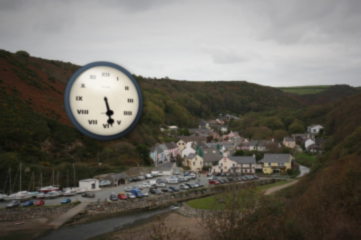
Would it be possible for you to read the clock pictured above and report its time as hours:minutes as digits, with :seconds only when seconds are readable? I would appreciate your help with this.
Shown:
5:28
